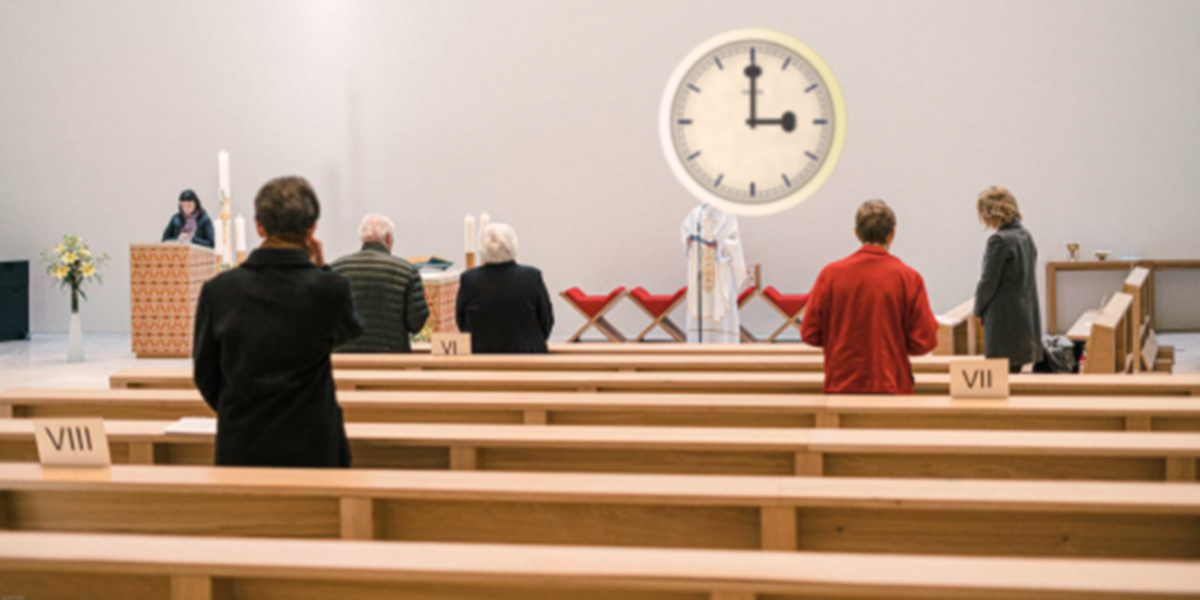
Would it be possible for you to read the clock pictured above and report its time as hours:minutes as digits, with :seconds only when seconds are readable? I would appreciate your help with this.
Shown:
3:00
